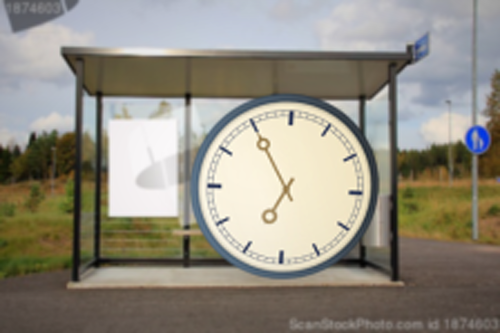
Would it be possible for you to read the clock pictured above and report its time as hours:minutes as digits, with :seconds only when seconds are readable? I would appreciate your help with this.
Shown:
6:55
